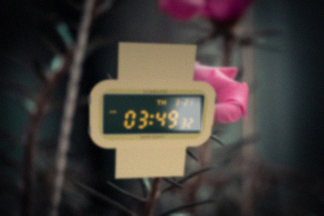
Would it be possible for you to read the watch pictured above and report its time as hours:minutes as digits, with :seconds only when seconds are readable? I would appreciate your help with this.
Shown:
3:49
